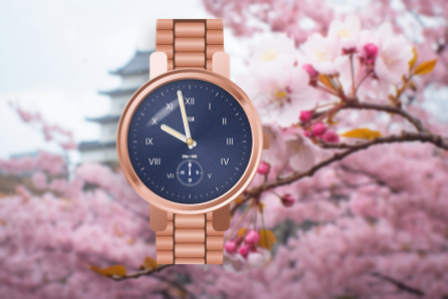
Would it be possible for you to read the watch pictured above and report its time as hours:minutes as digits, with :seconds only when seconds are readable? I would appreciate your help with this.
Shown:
9:58
